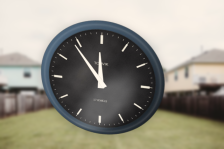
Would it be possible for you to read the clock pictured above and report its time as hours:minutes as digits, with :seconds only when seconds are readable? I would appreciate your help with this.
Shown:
11:54
